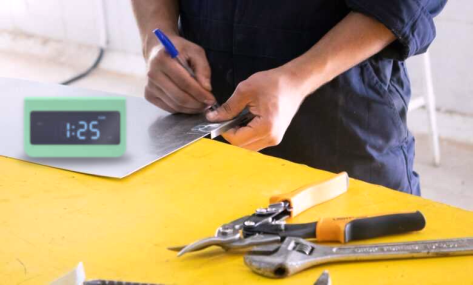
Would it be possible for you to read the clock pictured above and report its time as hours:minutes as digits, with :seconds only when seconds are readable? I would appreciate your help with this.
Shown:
1:25
